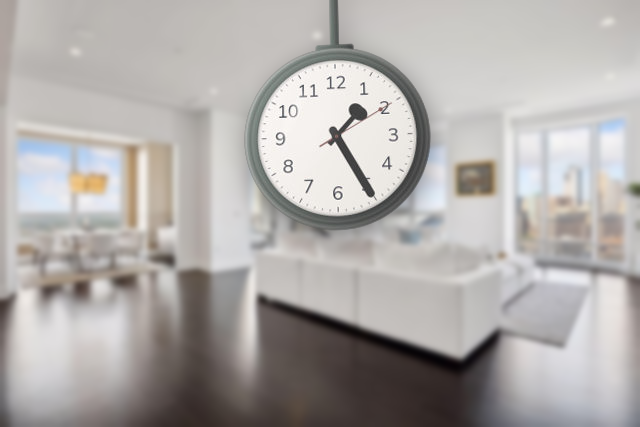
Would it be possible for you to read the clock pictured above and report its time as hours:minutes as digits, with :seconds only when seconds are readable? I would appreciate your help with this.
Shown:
1:25:10
